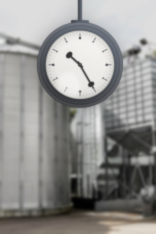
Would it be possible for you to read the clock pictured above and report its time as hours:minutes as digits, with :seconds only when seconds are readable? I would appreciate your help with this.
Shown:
10:25
